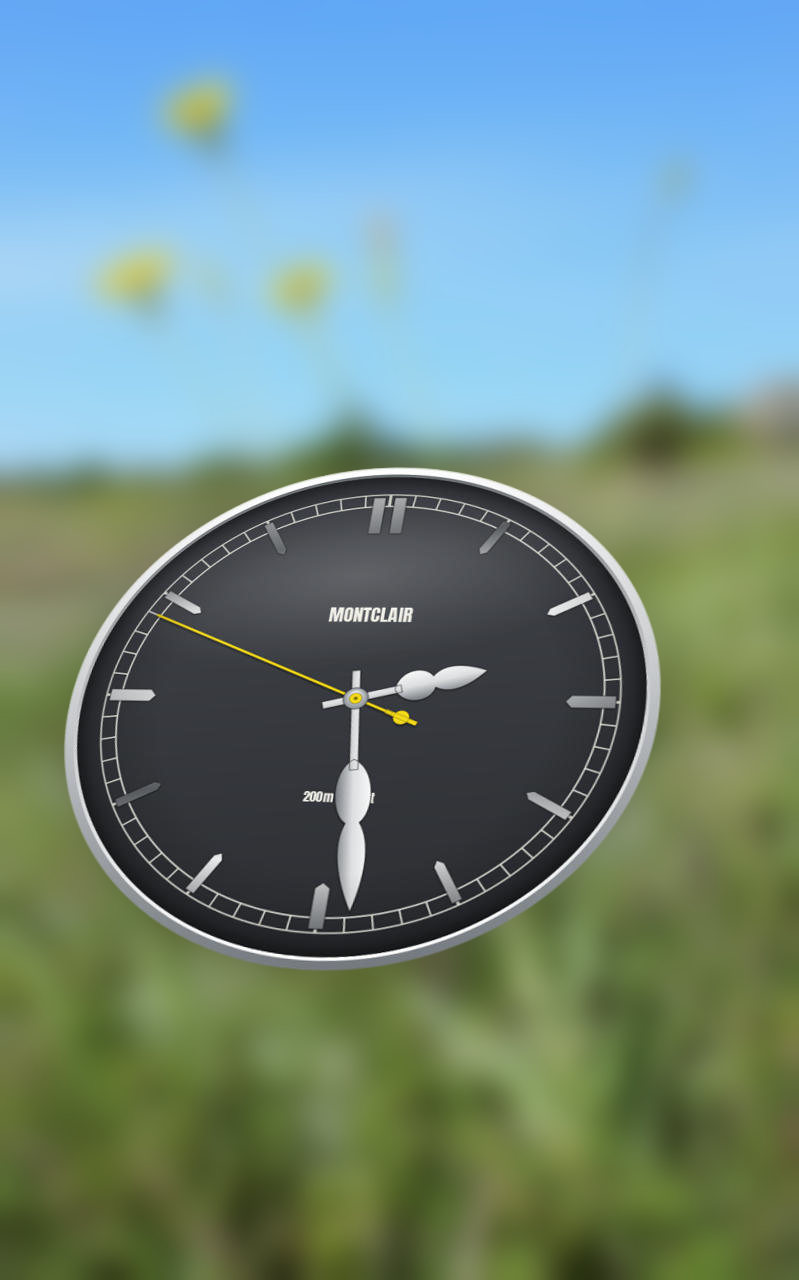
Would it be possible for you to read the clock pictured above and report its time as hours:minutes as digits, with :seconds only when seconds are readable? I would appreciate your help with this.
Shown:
2:28:49
